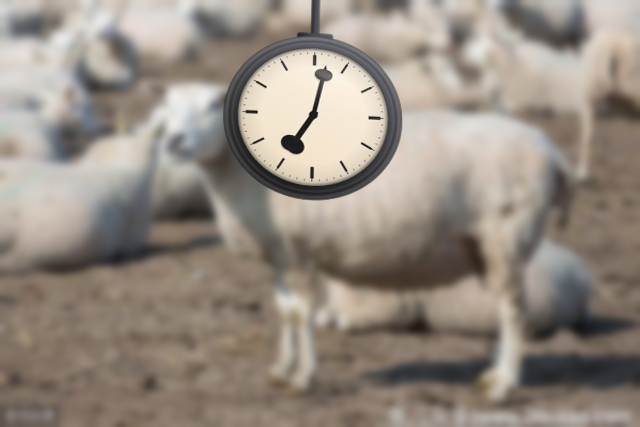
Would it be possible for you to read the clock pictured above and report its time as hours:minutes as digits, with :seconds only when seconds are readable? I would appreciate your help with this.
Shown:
7:02
